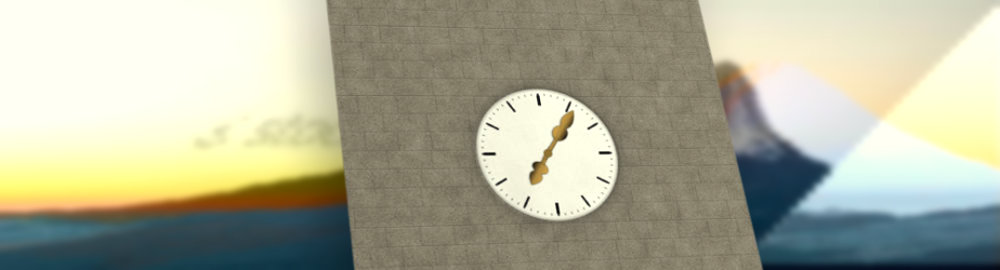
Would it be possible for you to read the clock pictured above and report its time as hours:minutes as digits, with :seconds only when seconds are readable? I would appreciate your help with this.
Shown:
7:06
